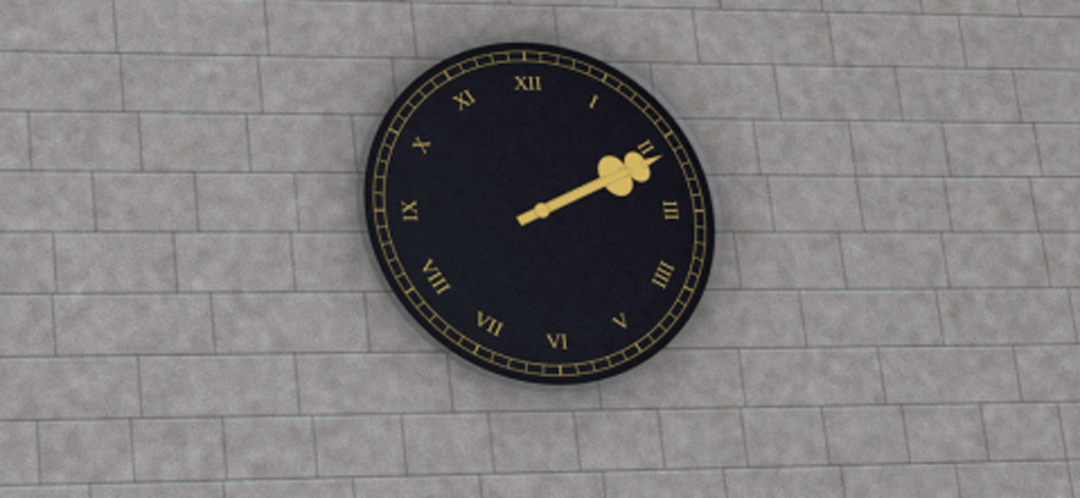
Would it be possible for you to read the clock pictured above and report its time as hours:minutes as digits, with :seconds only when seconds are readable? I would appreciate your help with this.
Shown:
2:11
